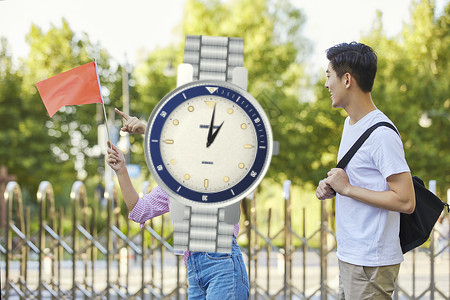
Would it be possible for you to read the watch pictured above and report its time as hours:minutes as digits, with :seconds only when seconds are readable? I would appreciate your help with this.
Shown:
1:01
